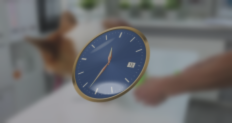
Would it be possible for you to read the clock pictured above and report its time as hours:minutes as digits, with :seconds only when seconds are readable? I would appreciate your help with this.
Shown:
11:33
